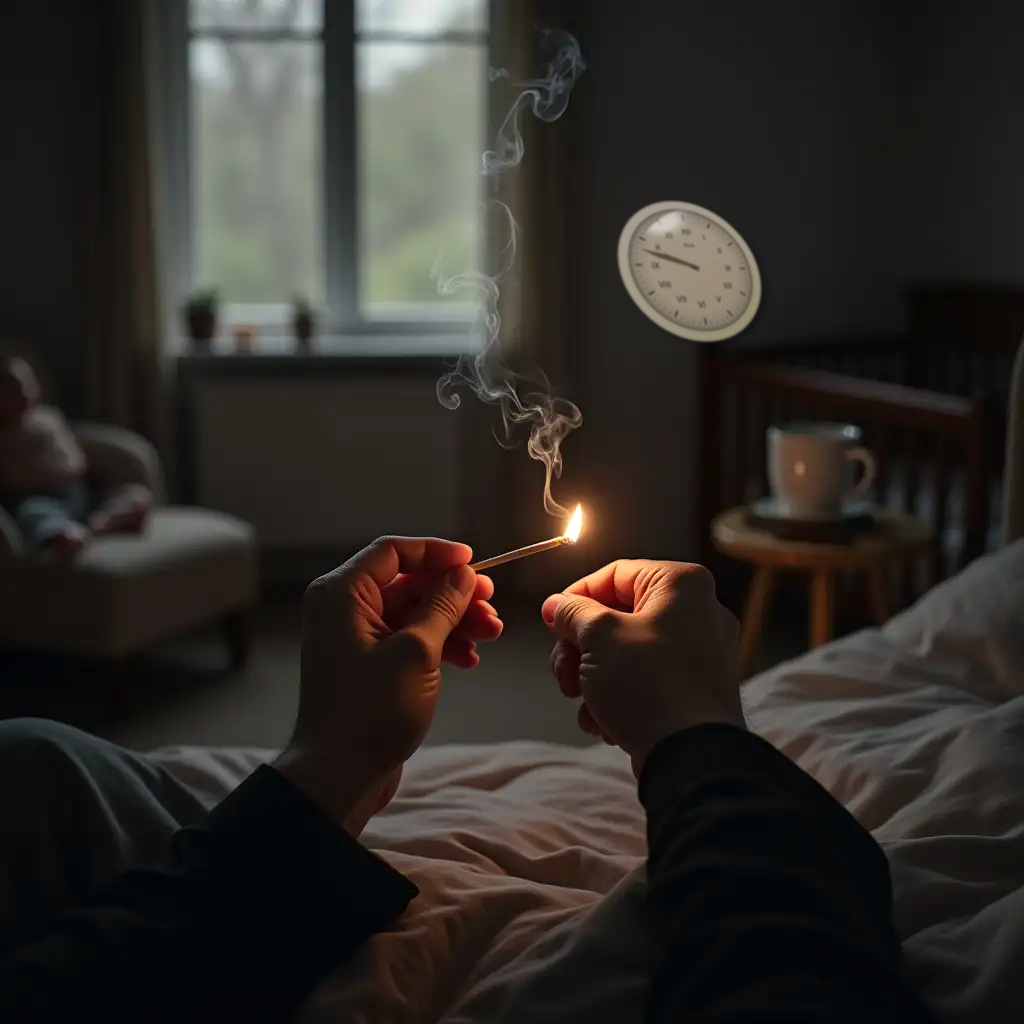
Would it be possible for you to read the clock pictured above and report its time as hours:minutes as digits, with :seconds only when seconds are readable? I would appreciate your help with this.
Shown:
9:48
